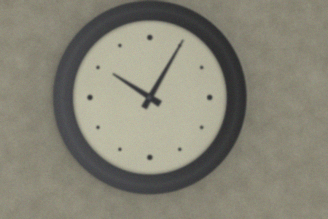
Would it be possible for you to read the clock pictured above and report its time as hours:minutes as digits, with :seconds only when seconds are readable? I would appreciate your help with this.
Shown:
10:05
